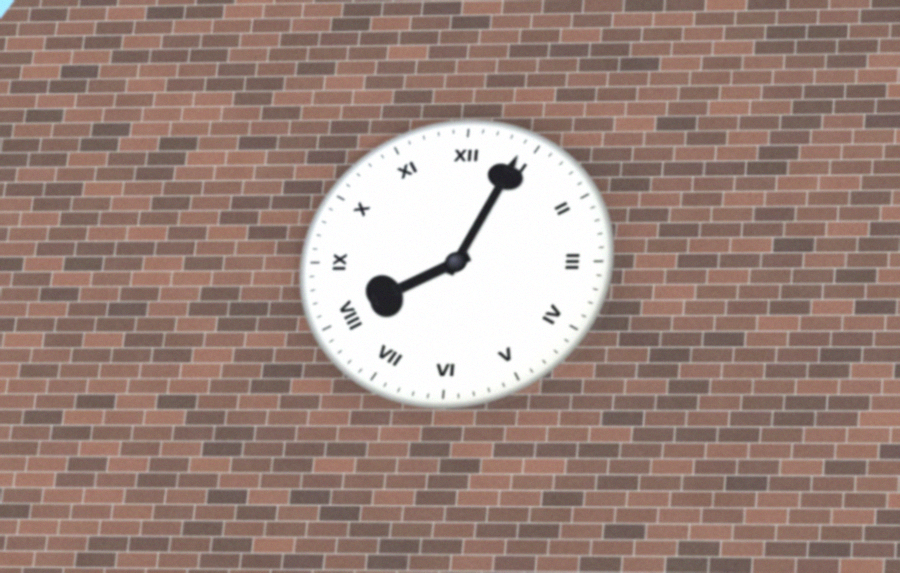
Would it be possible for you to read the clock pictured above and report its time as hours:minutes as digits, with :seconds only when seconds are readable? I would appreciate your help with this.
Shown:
8:04
